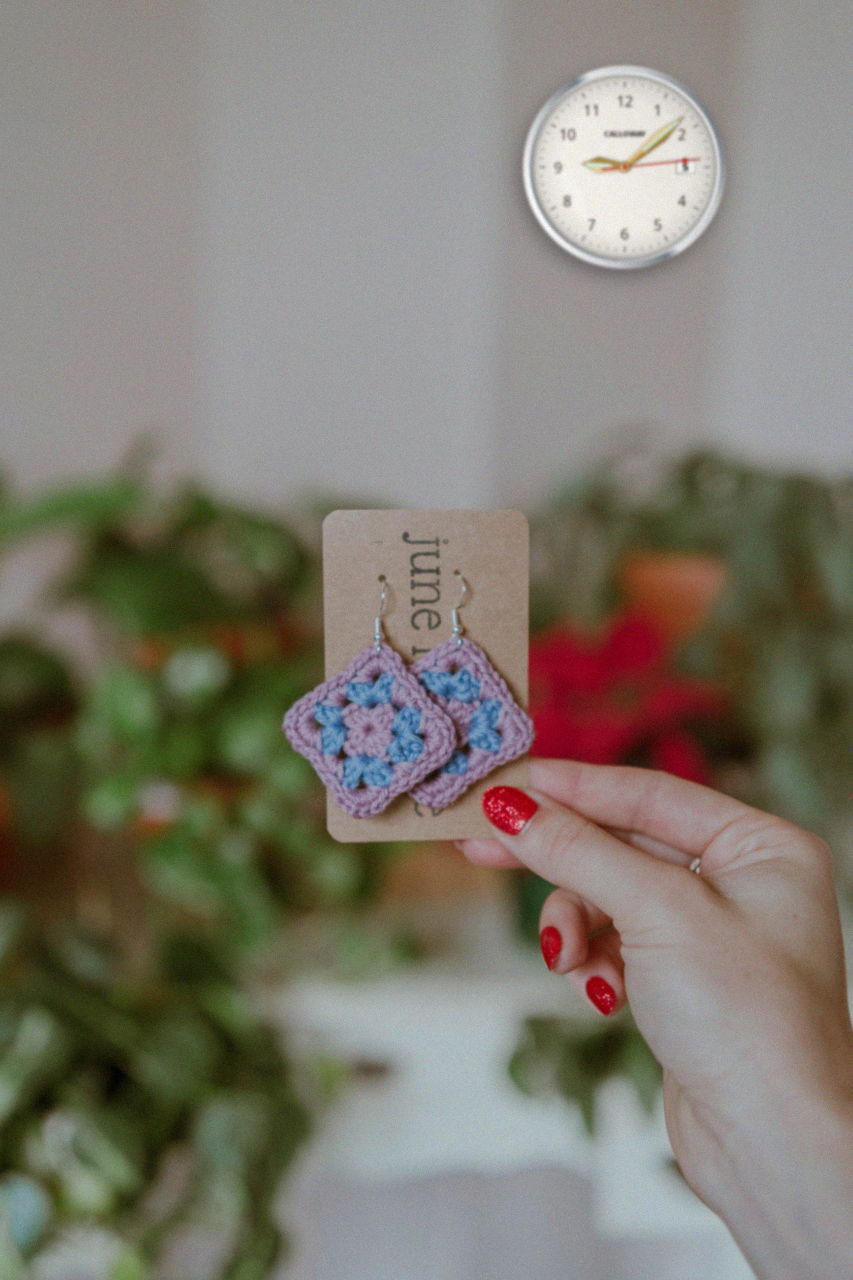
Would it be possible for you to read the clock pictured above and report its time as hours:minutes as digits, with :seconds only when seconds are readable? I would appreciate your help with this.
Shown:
9:08:14
